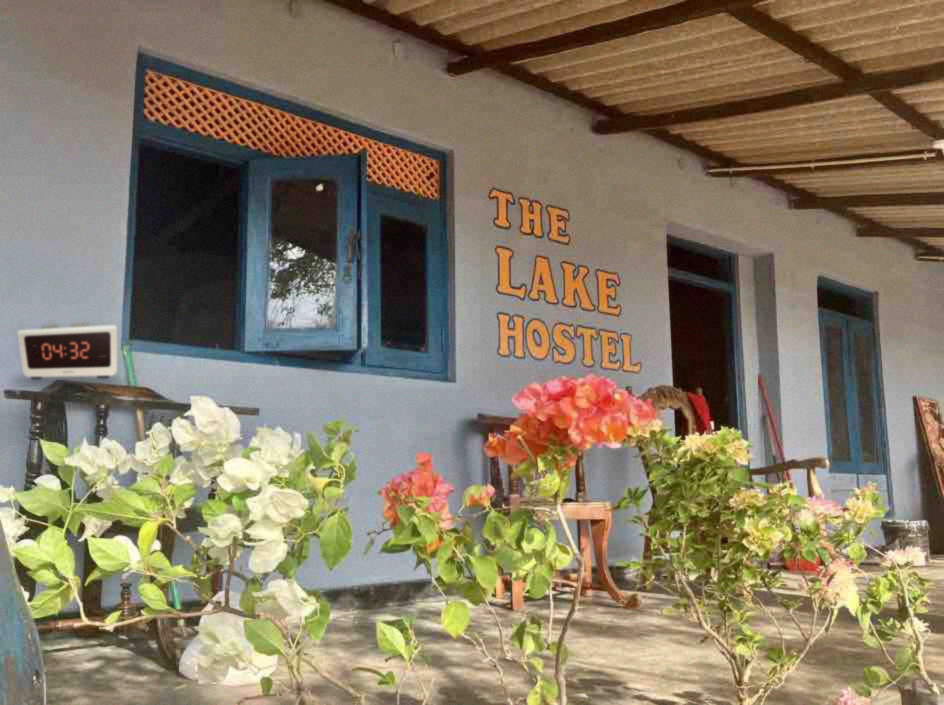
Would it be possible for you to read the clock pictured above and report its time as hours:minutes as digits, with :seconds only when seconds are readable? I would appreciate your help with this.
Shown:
4:32
